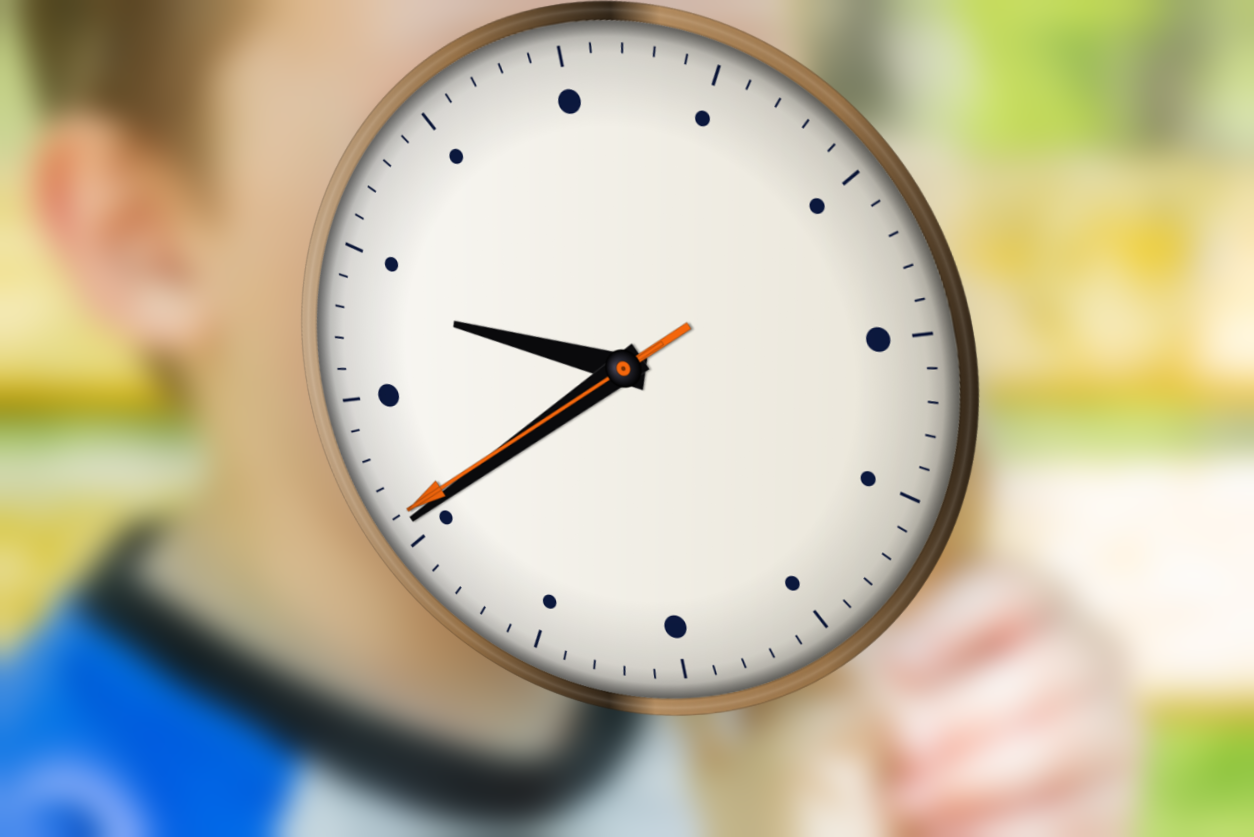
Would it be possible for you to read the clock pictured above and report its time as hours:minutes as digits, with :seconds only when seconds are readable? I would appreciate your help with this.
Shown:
9:40:41
